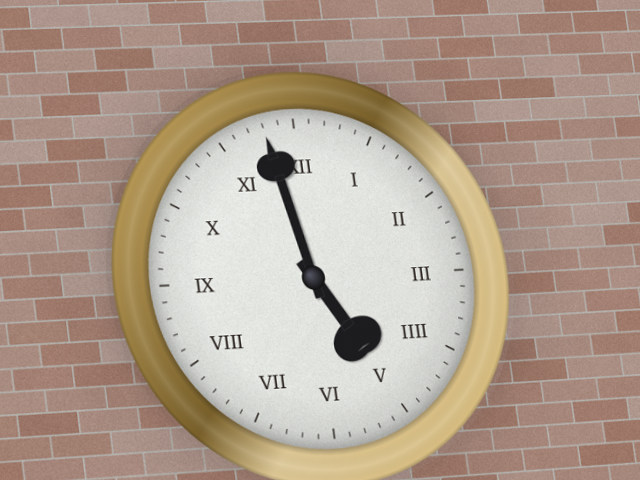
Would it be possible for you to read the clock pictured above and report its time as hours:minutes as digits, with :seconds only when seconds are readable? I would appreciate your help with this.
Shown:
4:58
